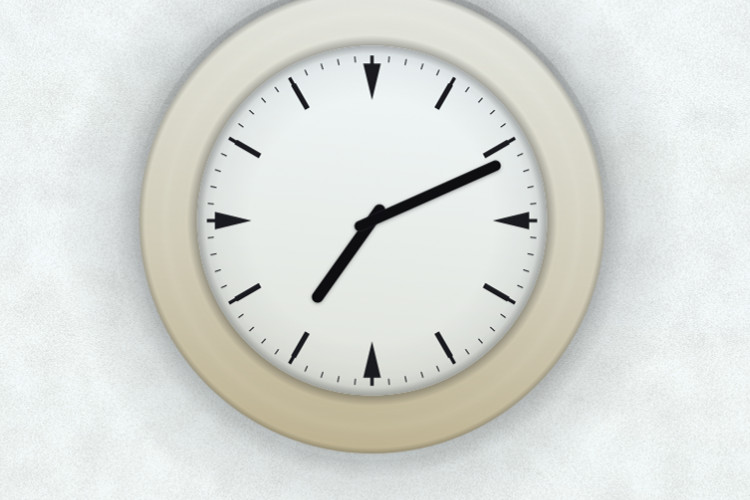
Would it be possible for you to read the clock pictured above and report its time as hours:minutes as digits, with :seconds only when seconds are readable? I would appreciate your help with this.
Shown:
7:11
